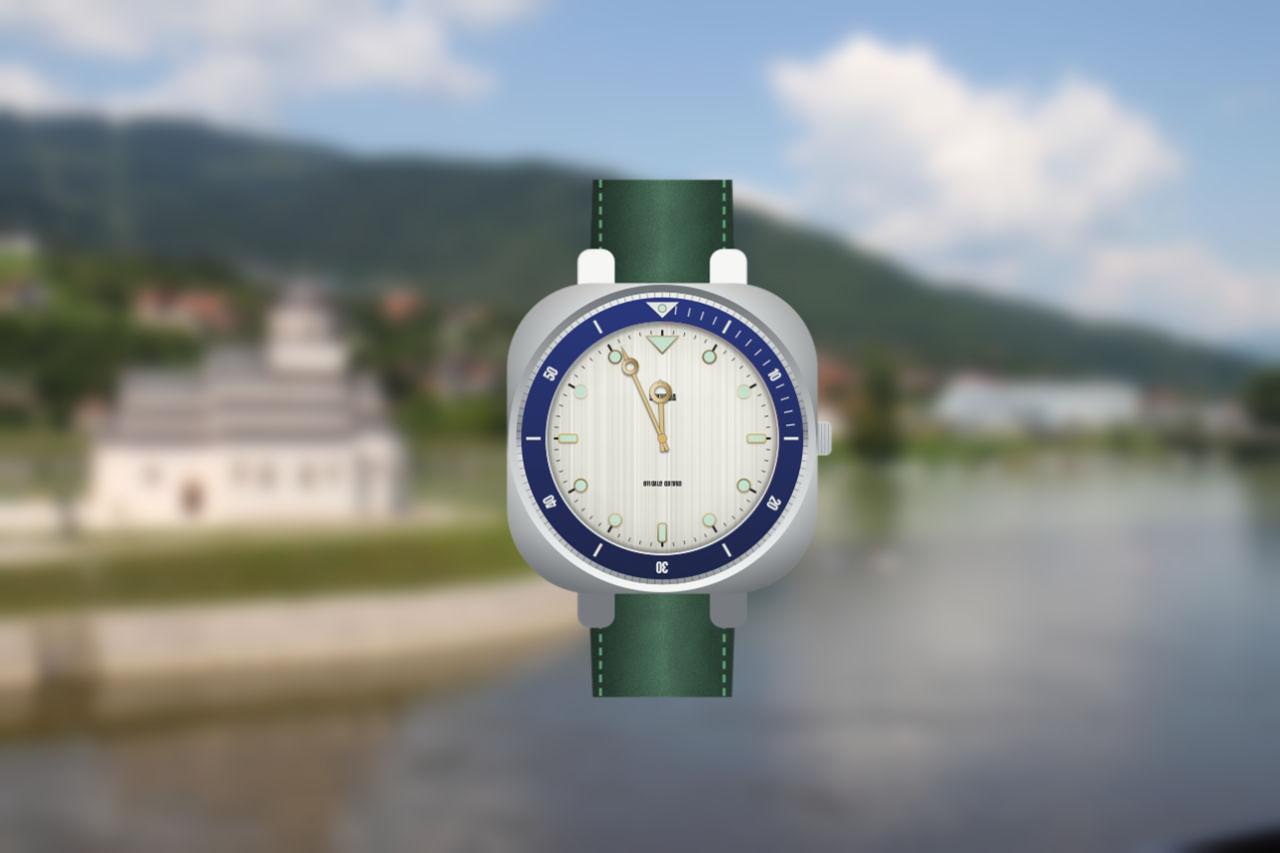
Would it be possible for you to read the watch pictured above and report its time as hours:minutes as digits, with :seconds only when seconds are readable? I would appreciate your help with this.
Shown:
11:56
